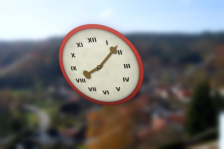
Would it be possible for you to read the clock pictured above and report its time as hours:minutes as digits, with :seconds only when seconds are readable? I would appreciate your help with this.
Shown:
8:08
